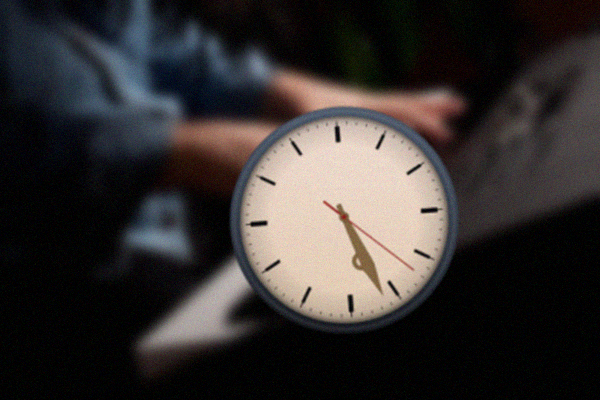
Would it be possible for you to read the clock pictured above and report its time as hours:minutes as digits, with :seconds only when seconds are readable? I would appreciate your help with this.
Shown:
5:26:22
